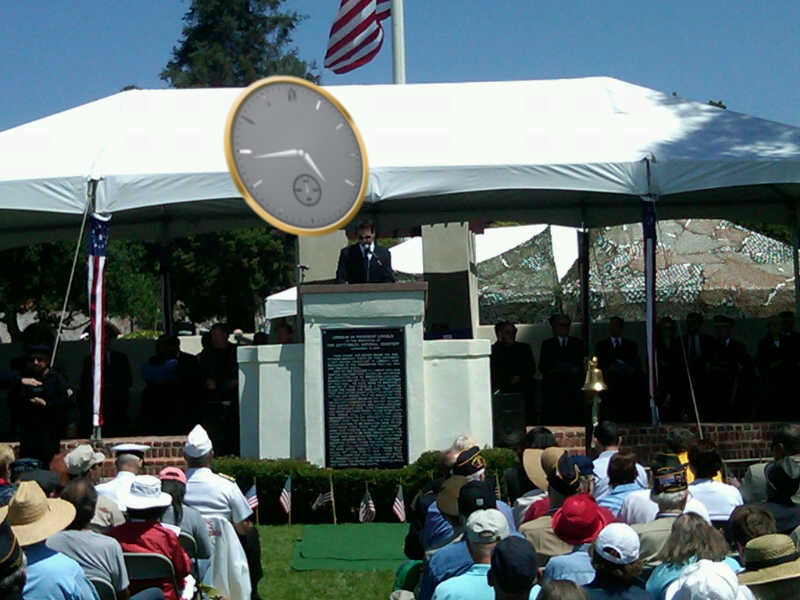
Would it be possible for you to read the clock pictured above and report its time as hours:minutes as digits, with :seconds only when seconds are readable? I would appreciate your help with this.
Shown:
4:44
